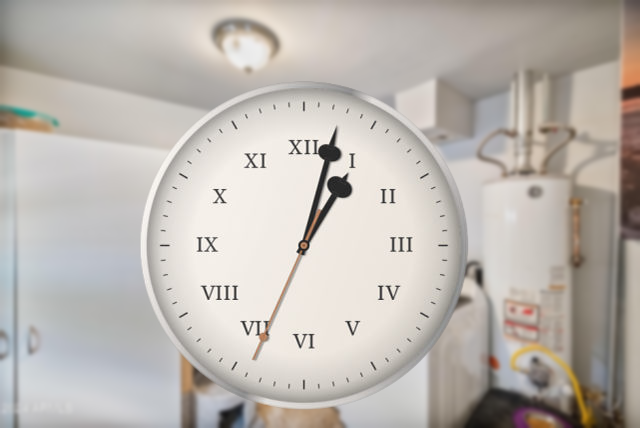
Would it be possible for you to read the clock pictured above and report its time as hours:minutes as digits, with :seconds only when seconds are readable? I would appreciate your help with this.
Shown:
1:02:34
